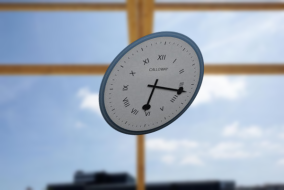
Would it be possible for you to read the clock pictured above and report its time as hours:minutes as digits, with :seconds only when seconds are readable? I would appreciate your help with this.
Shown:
6:17
